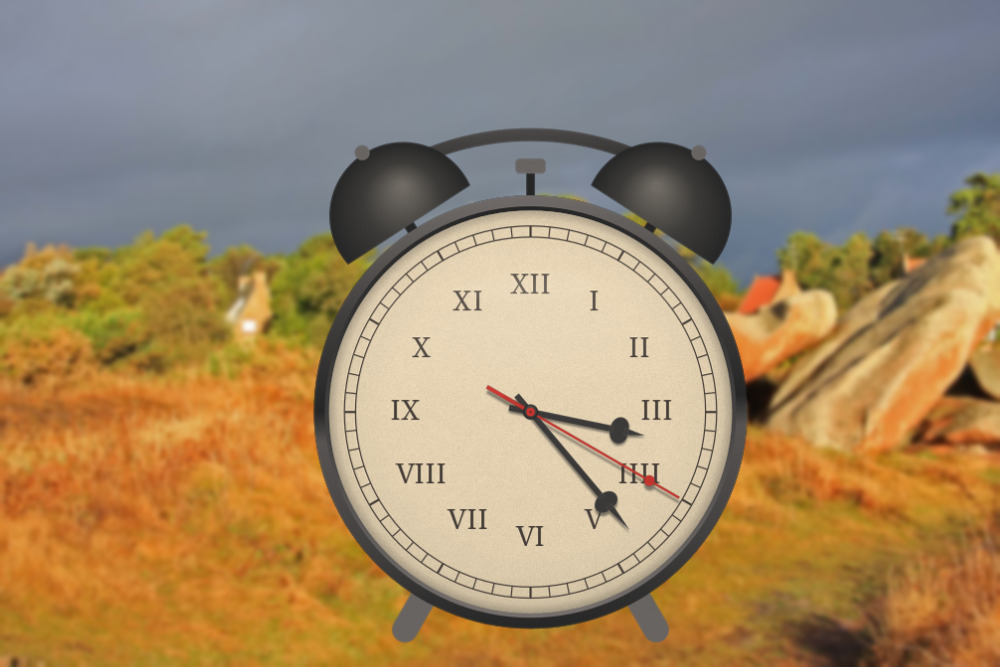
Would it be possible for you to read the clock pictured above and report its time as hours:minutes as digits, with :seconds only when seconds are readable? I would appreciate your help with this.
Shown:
3:23:20
